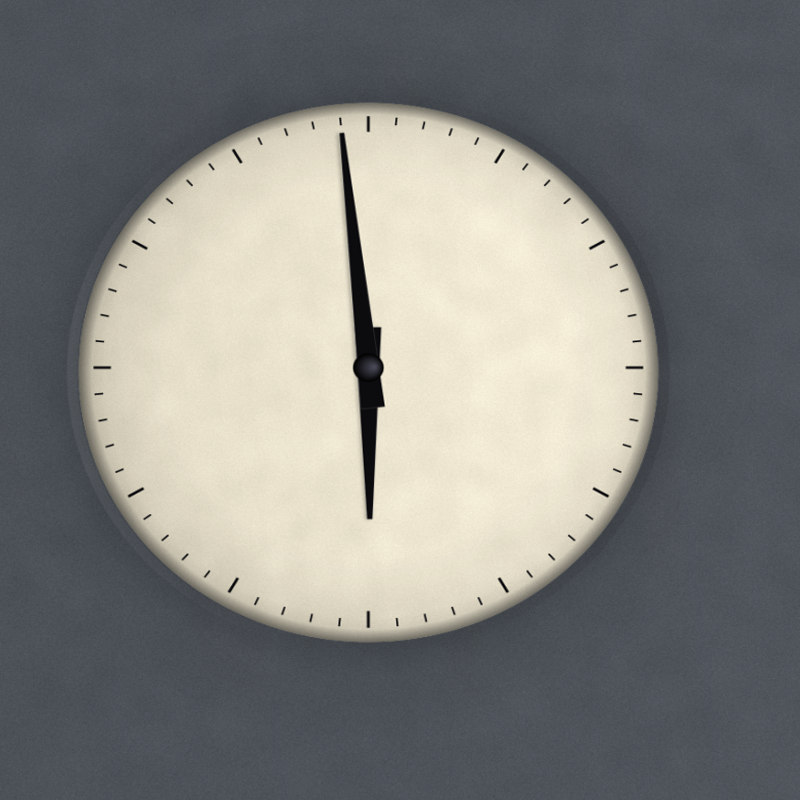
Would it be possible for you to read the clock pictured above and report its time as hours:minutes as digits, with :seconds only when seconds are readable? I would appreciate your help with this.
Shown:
5:59
